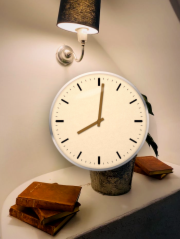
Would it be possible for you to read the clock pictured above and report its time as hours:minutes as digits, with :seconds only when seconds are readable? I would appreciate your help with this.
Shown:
8:01
